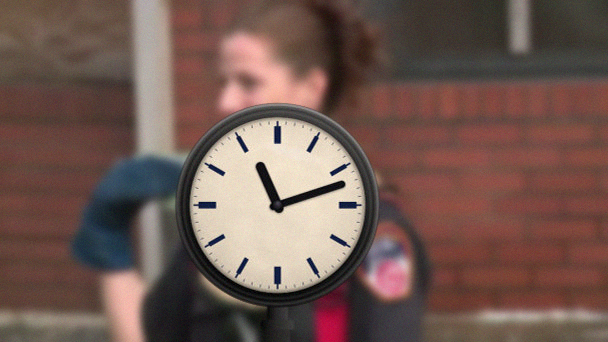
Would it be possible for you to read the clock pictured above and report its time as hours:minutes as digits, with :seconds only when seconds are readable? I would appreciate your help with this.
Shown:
11:12
